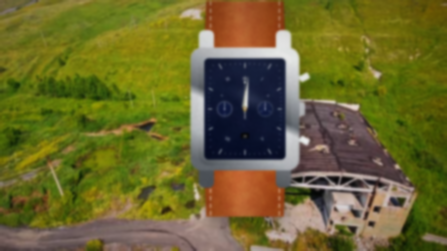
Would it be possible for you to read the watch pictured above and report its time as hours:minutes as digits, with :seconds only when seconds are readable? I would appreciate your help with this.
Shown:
12:01
